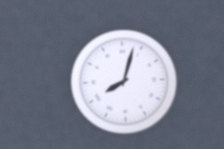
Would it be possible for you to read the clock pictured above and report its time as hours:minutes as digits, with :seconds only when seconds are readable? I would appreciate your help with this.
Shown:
8:03
